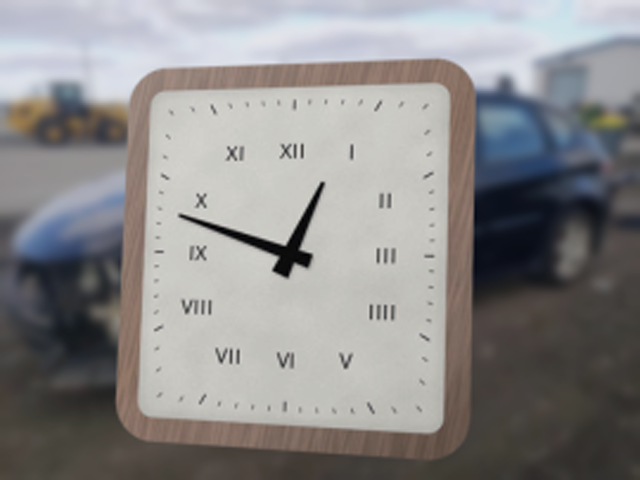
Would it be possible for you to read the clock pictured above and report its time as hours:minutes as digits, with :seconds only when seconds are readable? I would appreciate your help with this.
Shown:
12:48
